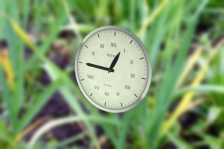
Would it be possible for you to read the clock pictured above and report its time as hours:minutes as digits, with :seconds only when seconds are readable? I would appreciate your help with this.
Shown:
12:45
